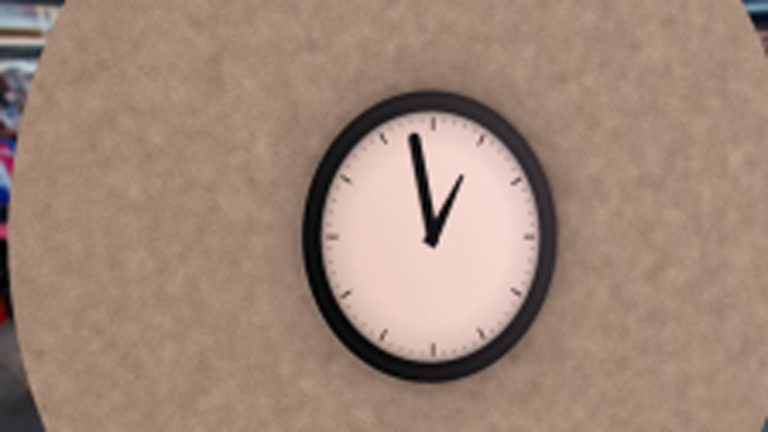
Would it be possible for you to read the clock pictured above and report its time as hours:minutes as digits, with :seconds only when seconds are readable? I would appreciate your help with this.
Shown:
12:58
